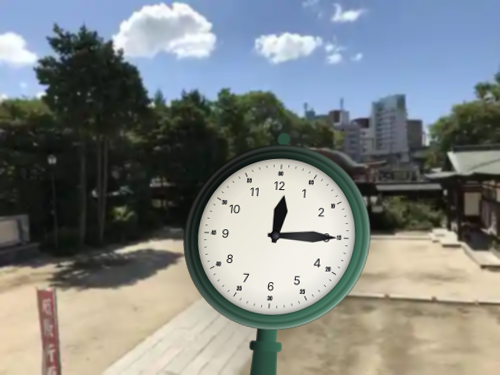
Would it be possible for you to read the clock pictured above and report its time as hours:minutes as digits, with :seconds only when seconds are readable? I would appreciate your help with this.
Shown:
12:15
